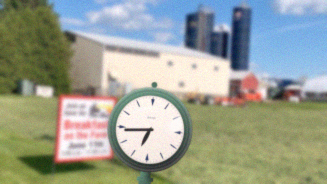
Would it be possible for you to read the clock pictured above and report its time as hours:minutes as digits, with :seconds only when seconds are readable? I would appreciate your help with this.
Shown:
6:44
